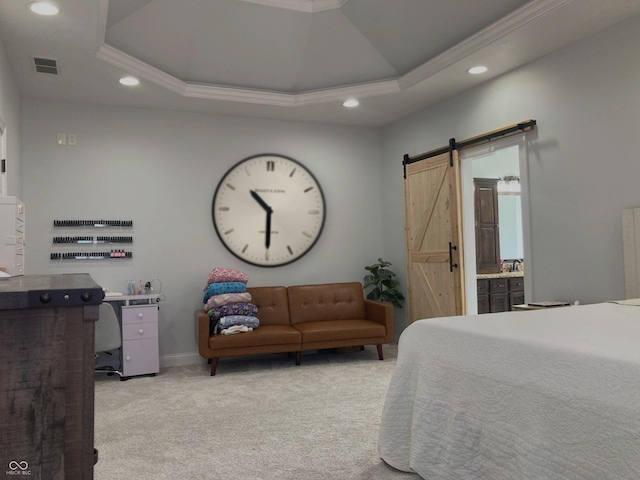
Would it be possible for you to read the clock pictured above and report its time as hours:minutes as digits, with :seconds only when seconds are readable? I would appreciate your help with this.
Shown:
10:30
